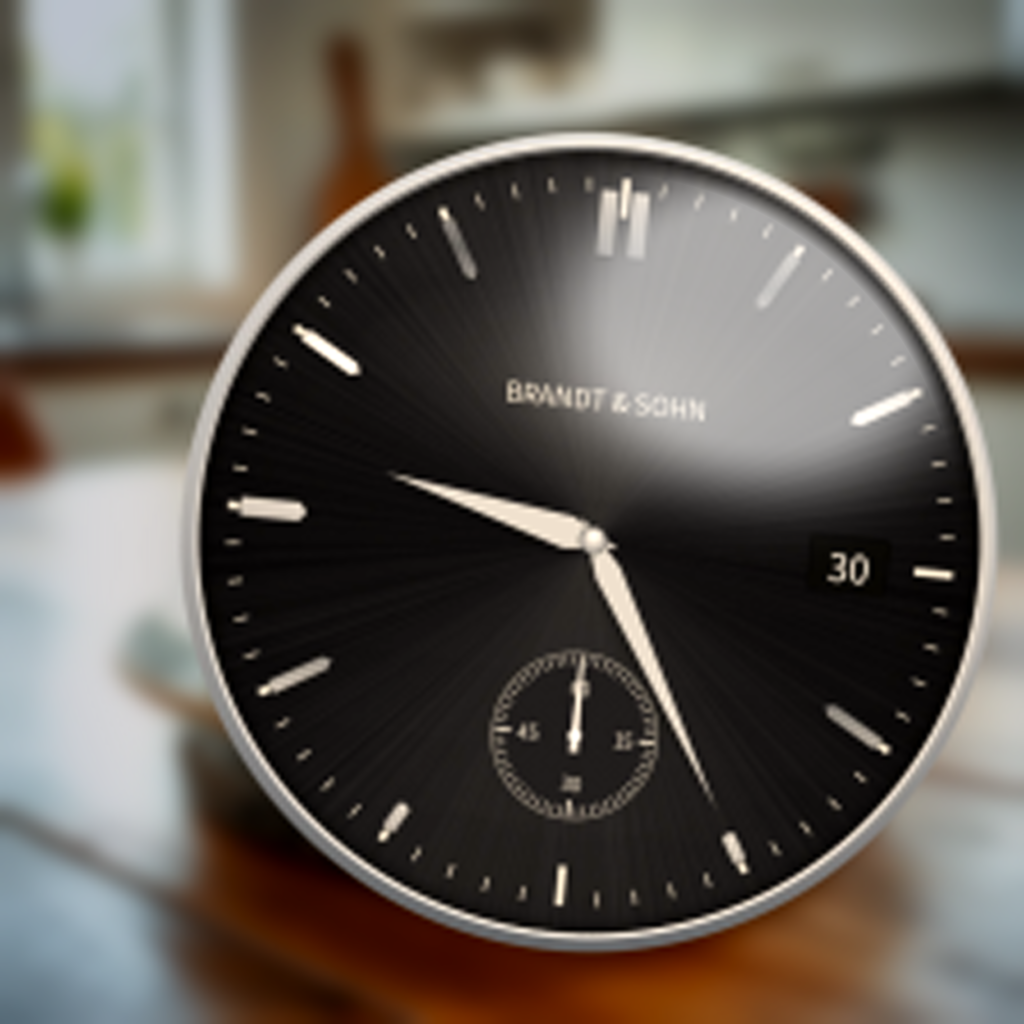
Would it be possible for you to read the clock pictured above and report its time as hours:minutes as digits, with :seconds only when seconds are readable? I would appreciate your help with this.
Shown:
9:25
